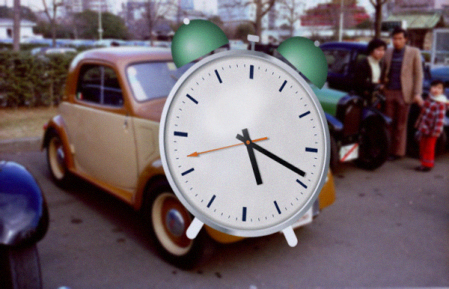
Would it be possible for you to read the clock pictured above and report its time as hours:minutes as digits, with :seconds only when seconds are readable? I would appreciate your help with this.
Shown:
5:18:42
